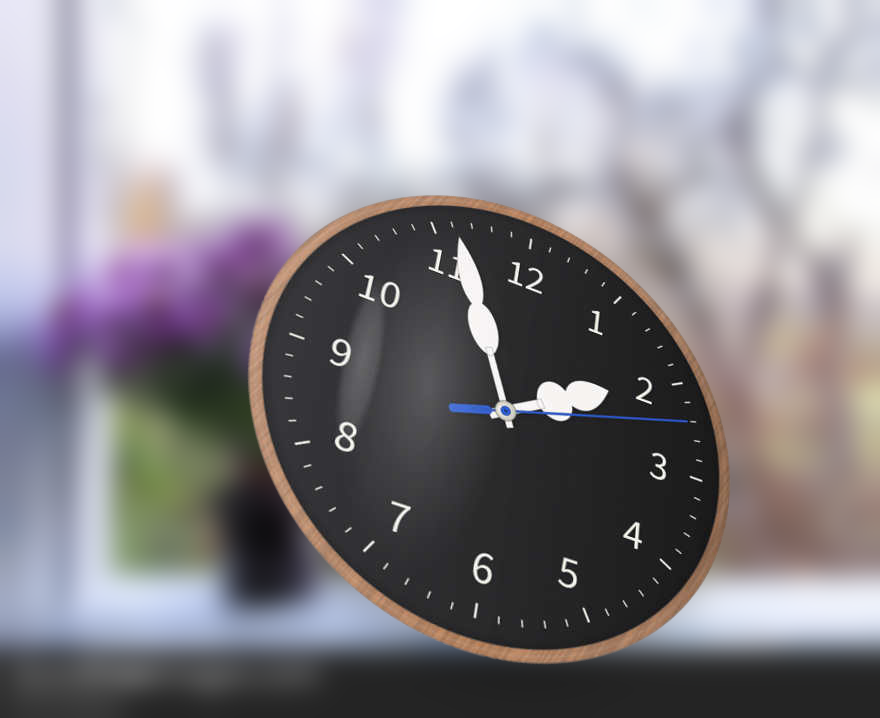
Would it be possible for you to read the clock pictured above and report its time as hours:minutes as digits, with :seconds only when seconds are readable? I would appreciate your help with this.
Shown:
1:56:12
